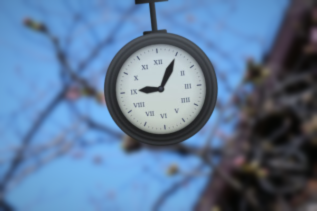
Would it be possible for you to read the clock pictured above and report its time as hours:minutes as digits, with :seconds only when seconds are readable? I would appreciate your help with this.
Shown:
9:05
